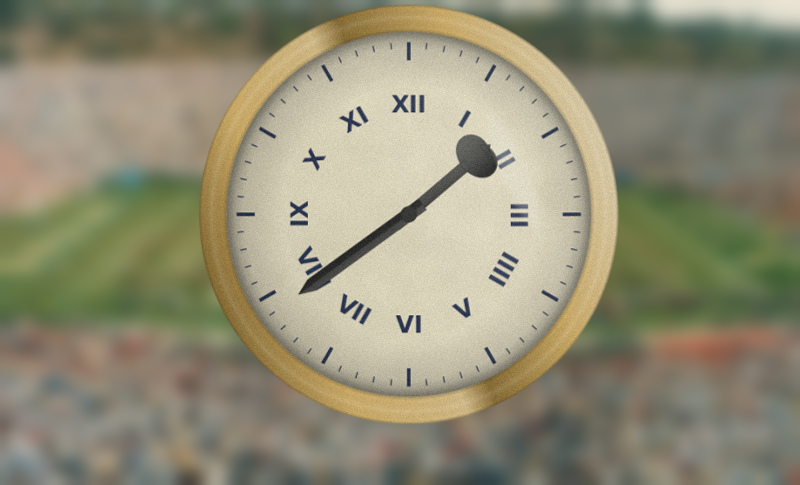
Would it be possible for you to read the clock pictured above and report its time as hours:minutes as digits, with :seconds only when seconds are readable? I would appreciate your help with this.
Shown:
1:39
